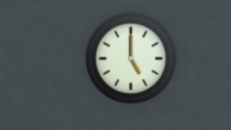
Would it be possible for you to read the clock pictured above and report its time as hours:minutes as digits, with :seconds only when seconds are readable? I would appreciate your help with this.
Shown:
5:00
